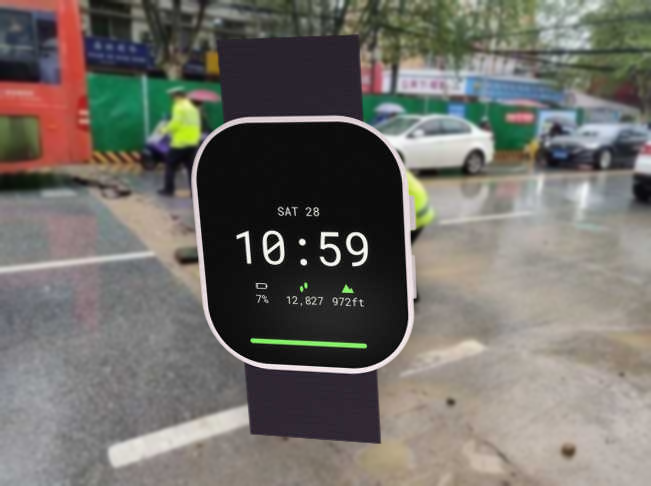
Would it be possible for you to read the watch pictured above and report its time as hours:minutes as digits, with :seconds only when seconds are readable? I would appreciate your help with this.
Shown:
10:59
